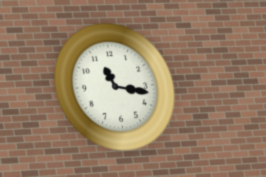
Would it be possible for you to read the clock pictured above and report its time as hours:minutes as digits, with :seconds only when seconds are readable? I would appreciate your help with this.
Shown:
11:17
